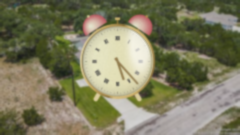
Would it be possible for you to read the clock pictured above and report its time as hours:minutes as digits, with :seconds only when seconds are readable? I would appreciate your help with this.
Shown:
5:23
